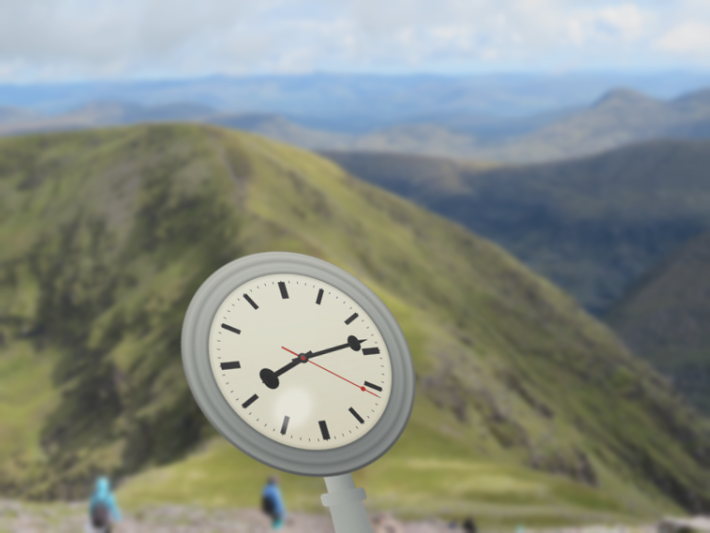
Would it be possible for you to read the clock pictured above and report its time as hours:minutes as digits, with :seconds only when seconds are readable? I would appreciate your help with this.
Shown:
8:13:21
